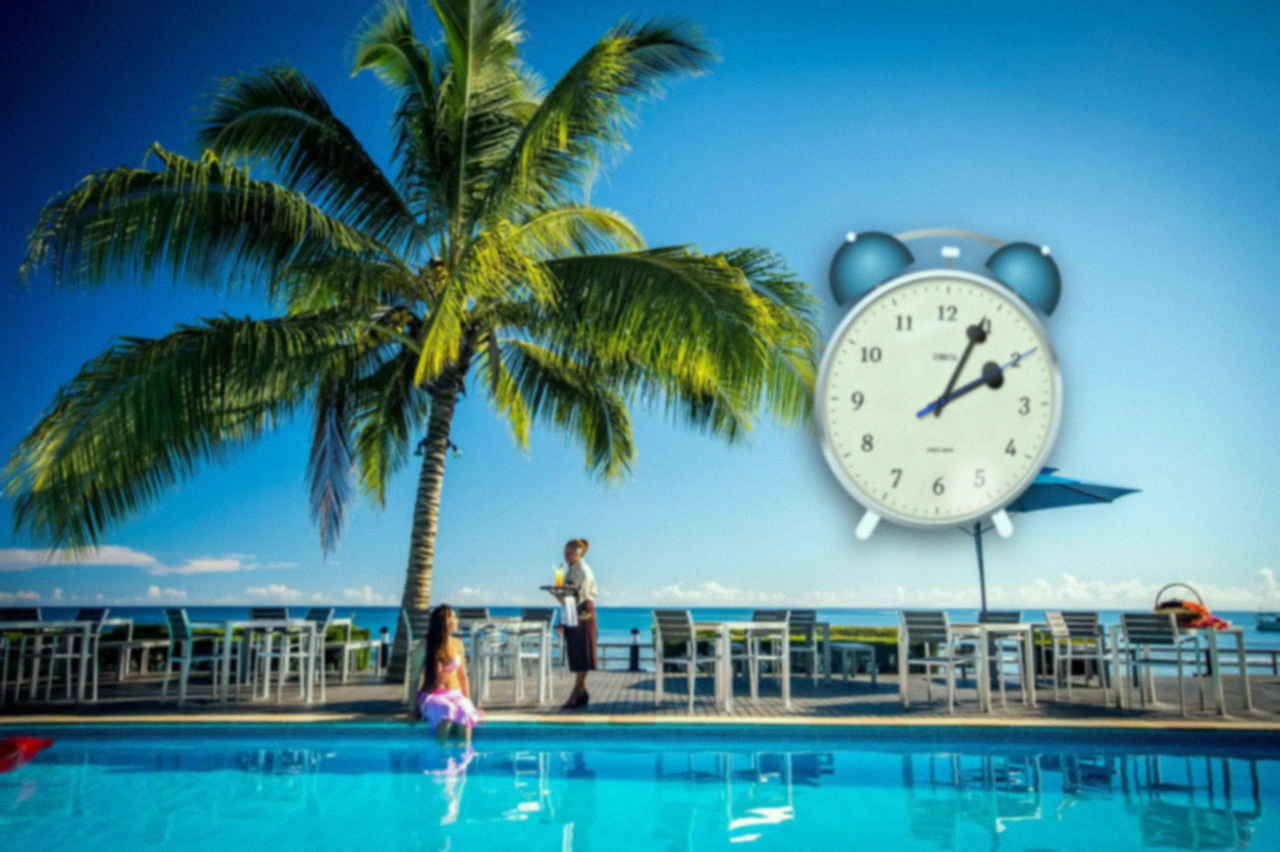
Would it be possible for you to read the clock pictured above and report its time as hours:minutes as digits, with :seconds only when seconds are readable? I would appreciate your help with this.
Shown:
2:04:10
